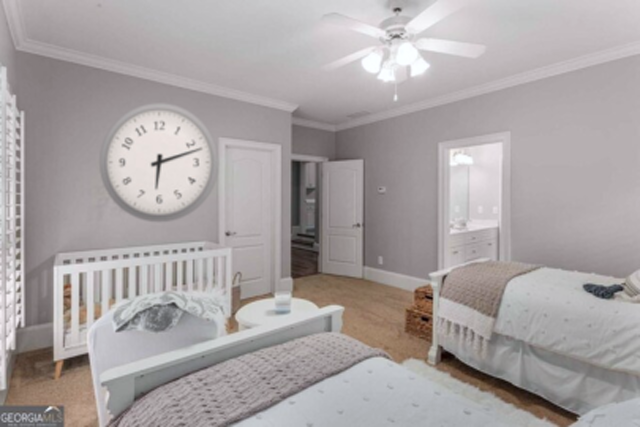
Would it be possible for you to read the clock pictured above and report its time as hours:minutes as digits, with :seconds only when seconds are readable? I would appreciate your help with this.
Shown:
6:12
